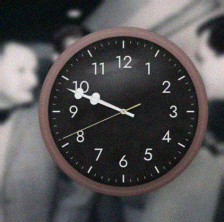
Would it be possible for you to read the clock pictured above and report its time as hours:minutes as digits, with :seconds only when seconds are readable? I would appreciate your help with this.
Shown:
9:48:41
